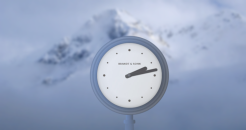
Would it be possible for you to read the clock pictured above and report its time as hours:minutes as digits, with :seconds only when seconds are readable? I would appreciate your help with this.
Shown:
2:13
